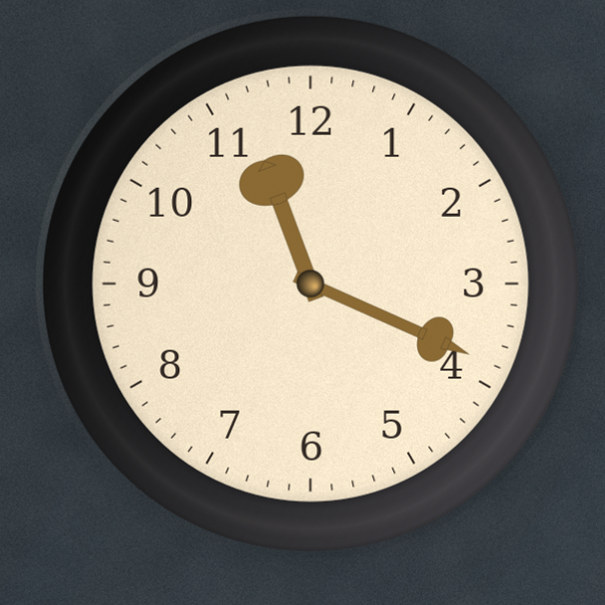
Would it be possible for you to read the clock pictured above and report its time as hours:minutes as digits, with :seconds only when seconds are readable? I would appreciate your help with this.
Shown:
11:19
